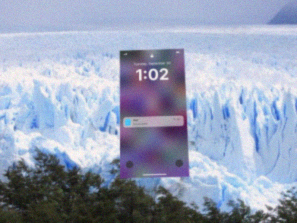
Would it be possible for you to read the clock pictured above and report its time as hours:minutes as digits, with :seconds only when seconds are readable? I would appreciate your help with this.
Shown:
1:02
